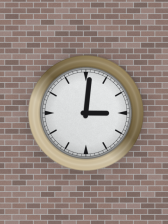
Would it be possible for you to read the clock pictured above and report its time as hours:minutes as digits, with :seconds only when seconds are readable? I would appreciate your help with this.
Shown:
3:01
